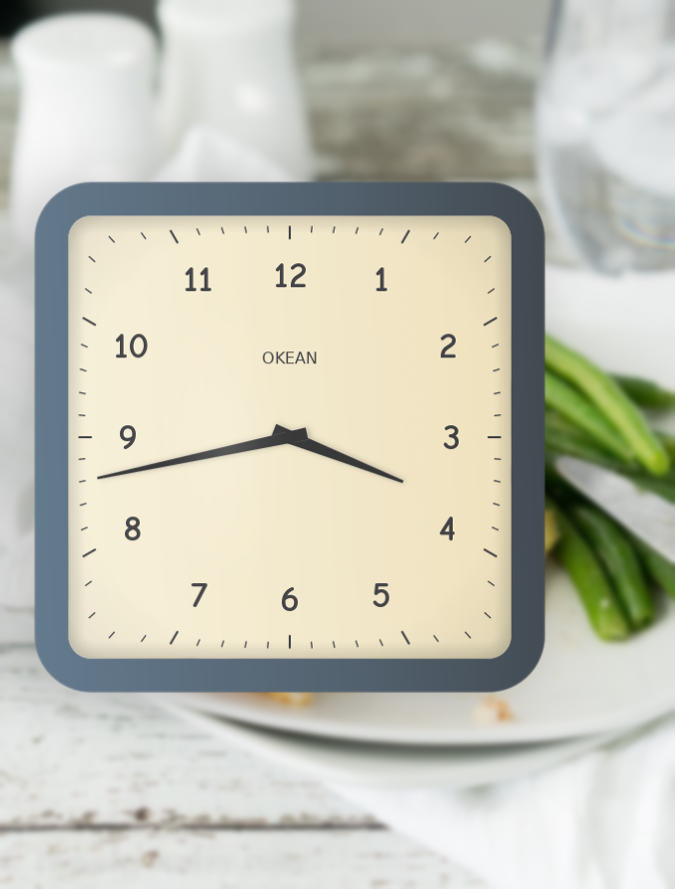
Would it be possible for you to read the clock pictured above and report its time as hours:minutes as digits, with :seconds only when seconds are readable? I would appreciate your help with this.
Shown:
3:43
